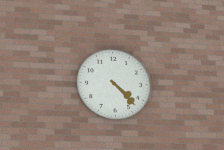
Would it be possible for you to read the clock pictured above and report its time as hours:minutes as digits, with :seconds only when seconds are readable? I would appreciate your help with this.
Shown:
4:23
